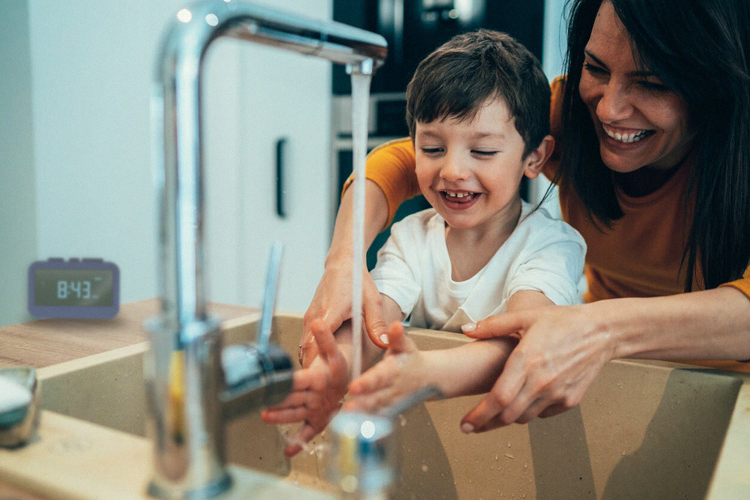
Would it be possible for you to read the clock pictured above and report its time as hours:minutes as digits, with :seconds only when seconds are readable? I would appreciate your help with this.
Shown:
8:43
